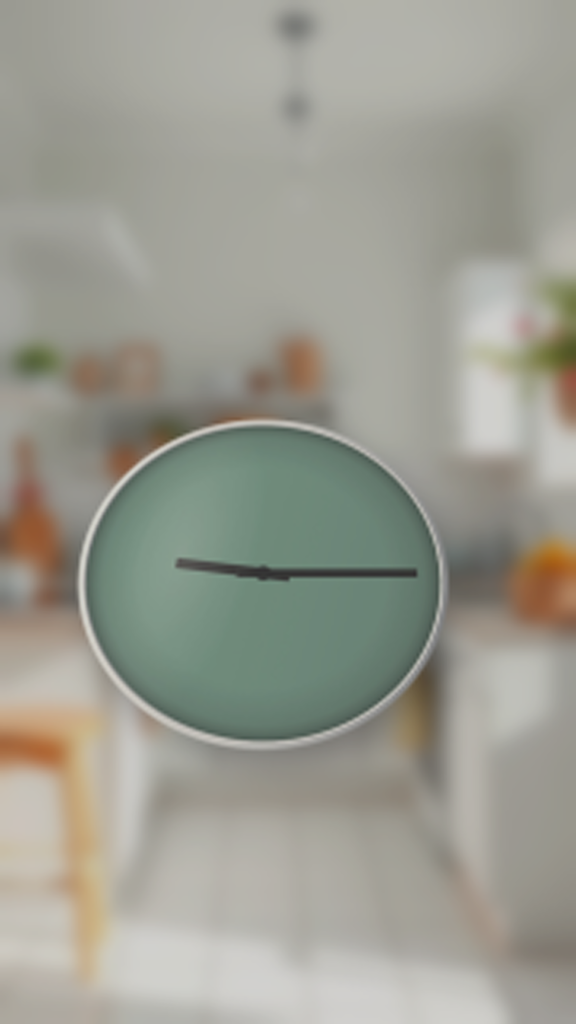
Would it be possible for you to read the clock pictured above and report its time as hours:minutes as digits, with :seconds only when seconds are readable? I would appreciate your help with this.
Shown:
9:15
